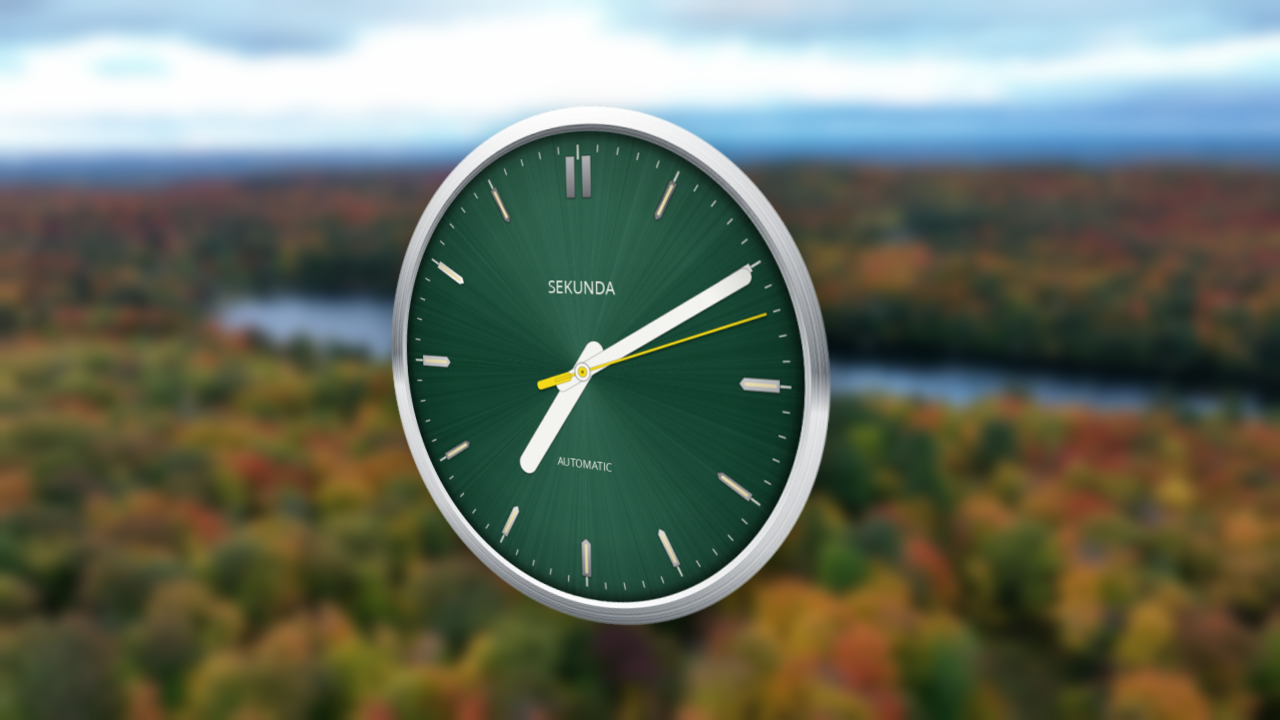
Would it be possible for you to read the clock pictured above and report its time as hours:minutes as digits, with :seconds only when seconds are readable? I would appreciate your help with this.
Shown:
7:10:12
